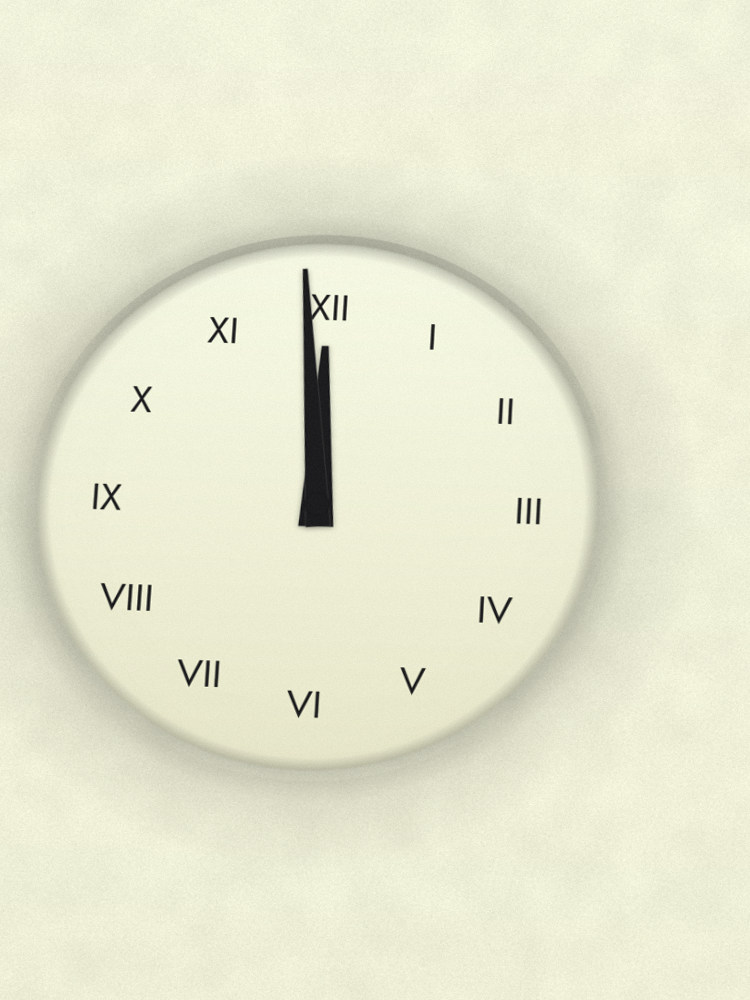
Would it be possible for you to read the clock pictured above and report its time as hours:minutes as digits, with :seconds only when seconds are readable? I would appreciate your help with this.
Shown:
11:59
